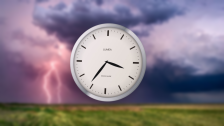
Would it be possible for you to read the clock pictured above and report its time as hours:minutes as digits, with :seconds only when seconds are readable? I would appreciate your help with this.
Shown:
3:36
